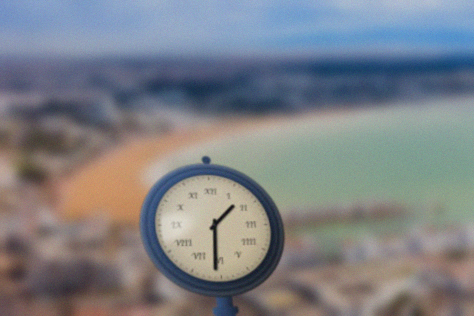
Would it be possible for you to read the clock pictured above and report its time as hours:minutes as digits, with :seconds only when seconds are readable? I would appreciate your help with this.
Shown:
1:31
